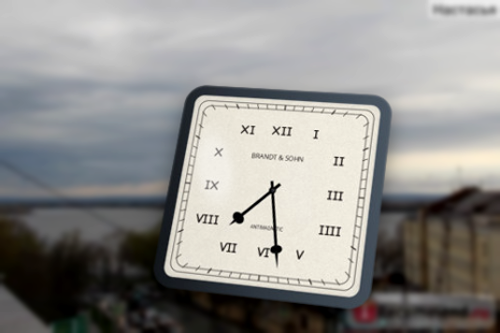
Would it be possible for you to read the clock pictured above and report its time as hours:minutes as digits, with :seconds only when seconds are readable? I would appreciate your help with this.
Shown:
7:28
